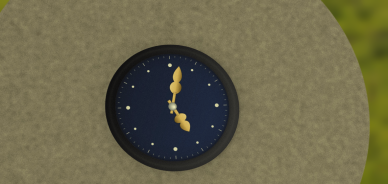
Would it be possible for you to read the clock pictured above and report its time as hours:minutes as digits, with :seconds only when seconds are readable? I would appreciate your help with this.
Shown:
5:02
